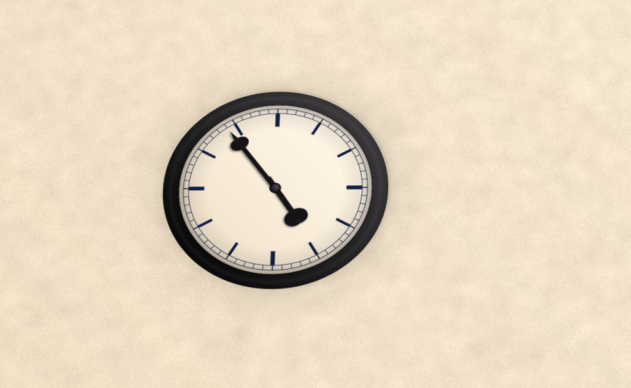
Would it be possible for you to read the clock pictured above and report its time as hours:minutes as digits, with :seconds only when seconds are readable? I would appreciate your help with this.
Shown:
4:54
